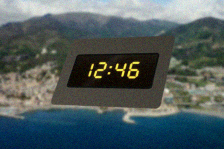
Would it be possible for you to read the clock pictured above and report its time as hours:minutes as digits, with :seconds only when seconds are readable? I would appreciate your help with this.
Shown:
12:46
